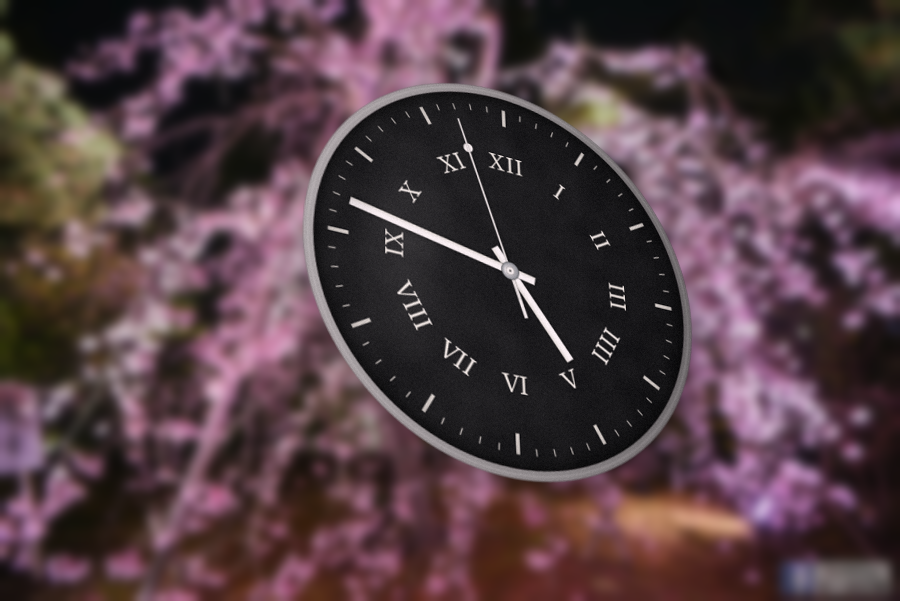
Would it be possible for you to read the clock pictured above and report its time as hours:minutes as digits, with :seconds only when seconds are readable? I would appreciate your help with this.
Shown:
4:46:57
